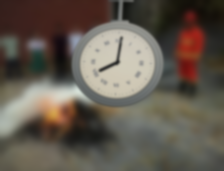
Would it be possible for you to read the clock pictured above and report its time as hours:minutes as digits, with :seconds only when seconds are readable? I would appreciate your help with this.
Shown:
8:01
